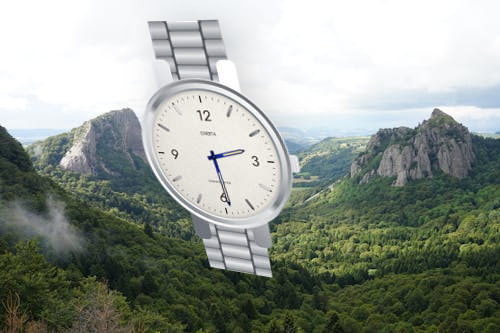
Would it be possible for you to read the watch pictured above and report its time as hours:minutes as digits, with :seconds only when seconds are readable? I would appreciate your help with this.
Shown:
2:29
